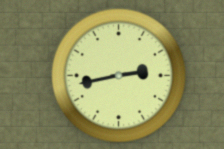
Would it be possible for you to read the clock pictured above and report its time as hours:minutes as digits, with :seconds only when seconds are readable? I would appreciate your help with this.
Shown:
2:43
